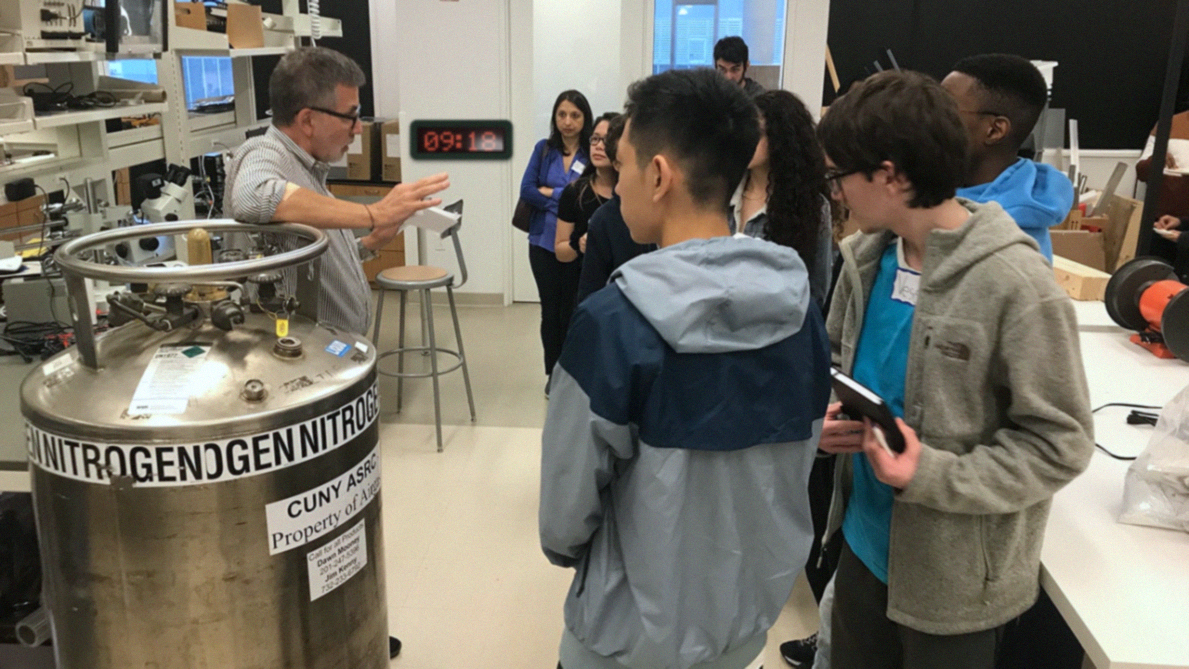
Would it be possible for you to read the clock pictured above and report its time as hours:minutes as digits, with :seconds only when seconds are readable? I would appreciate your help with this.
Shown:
9:18
